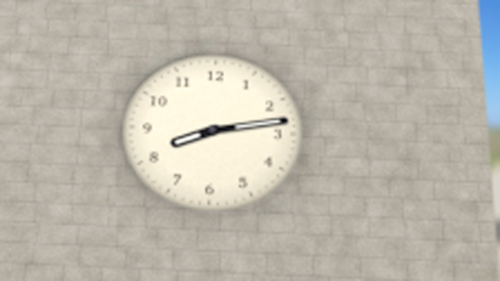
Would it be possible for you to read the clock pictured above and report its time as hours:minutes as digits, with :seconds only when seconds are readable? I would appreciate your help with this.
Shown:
8:13
